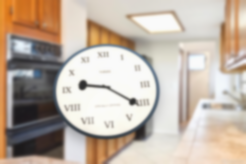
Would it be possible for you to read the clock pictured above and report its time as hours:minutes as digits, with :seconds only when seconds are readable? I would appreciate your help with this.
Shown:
9:21
